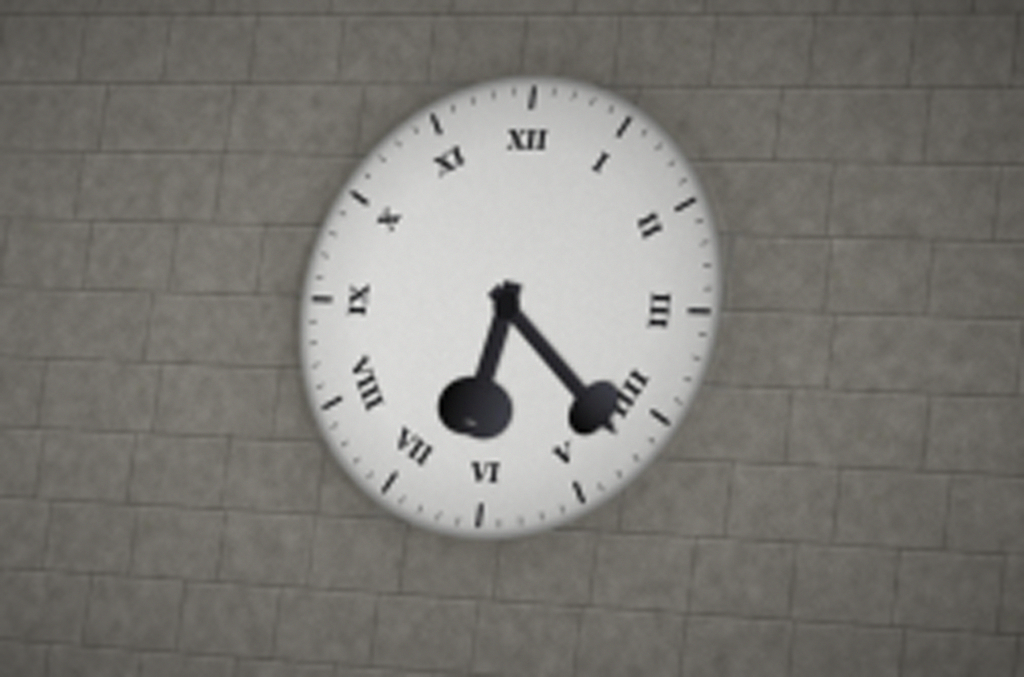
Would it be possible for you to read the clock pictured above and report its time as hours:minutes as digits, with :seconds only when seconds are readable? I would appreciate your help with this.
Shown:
6:22
